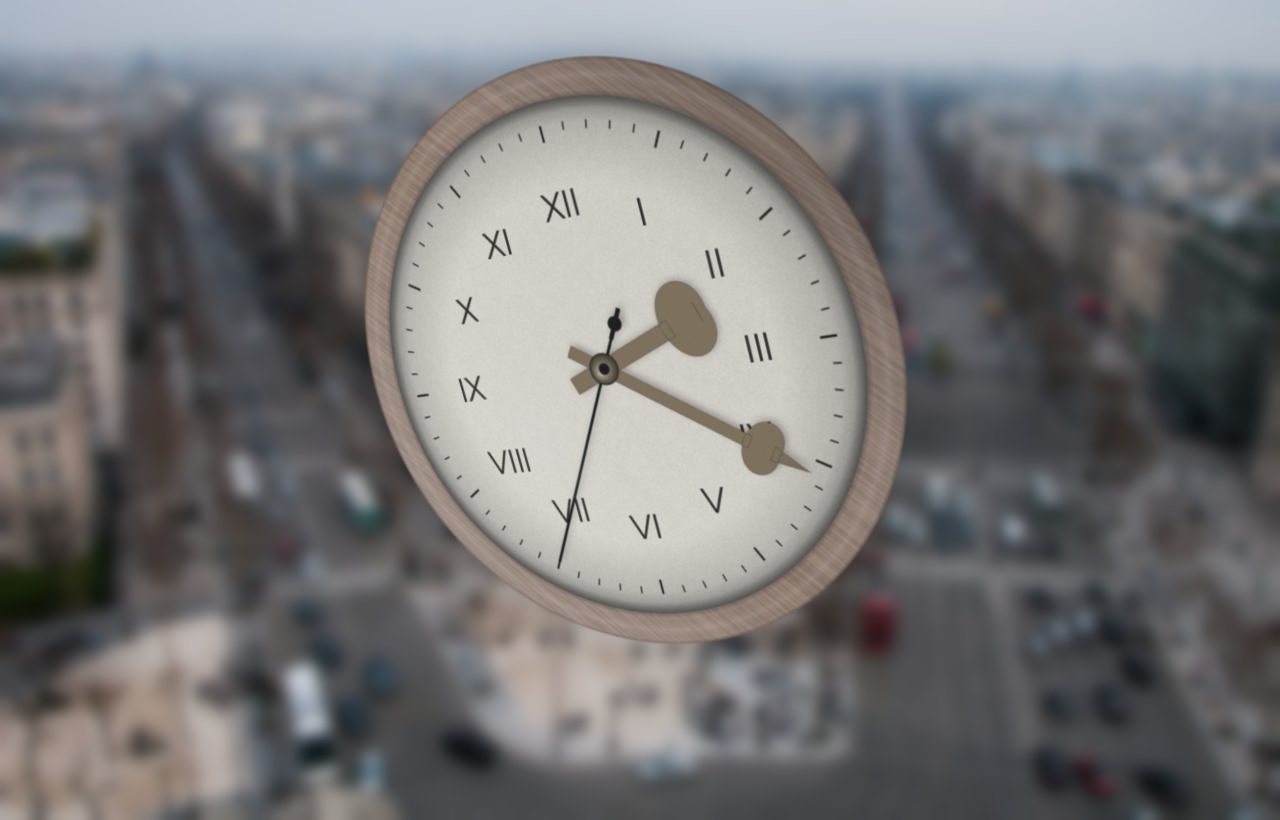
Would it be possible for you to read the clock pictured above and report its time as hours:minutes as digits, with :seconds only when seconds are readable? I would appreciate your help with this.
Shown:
2:20:35
